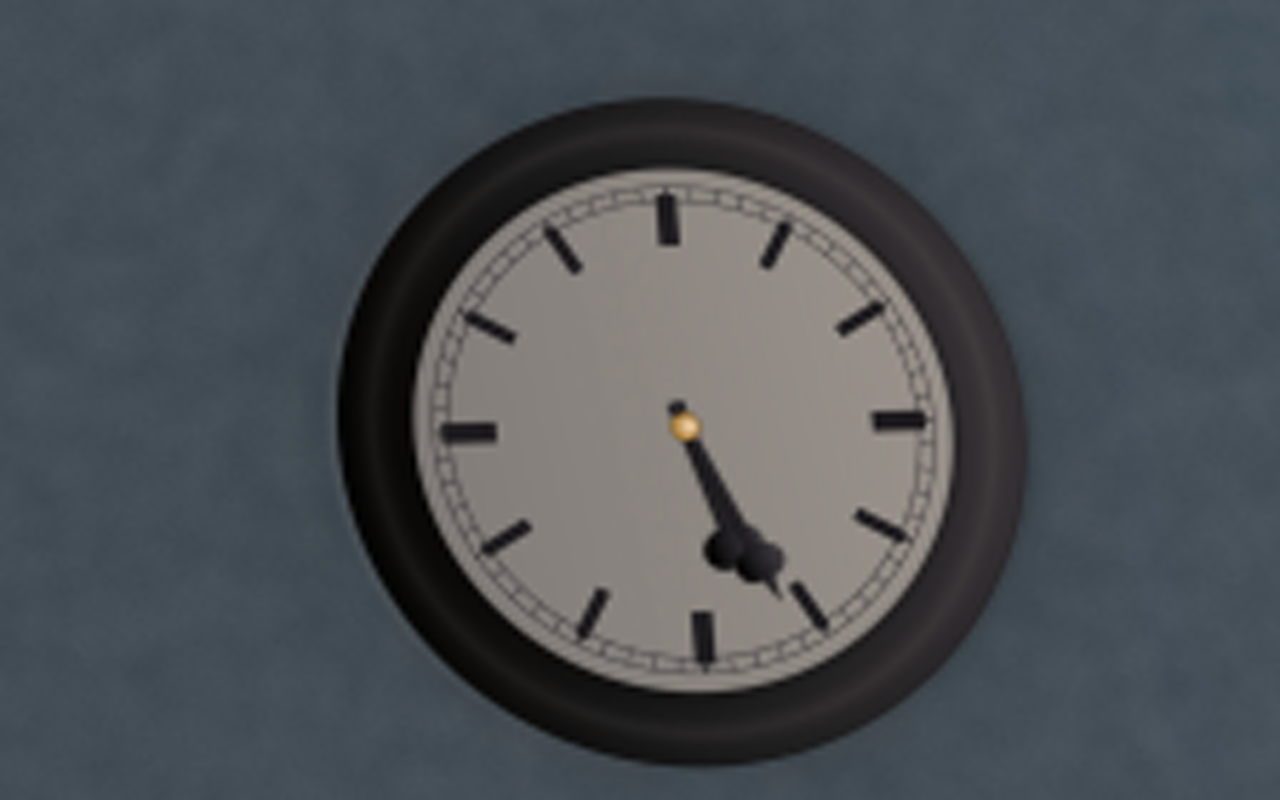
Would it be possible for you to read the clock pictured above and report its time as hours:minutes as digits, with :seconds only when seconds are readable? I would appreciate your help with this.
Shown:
5:26
